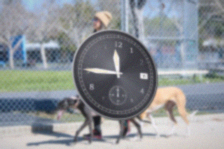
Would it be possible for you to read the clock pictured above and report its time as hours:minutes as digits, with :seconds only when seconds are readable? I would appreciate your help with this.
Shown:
11:45
